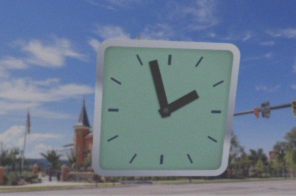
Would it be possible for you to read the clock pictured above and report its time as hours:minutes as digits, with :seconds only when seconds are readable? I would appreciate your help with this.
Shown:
1:57
